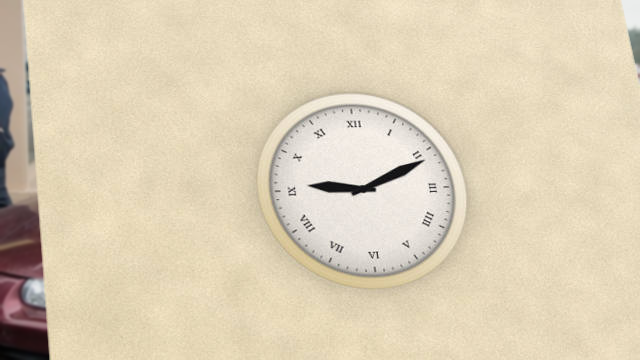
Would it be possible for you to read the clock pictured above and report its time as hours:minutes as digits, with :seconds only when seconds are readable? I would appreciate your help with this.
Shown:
9:11
